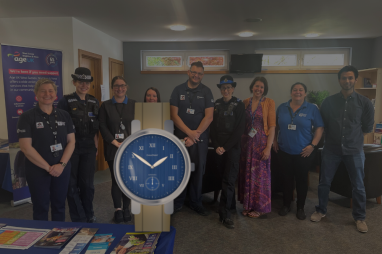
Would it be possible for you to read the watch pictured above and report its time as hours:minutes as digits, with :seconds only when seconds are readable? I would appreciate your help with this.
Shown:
1:51
